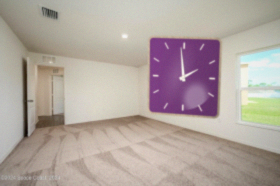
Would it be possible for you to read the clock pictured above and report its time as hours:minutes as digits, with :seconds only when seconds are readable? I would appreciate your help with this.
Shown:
1:59
